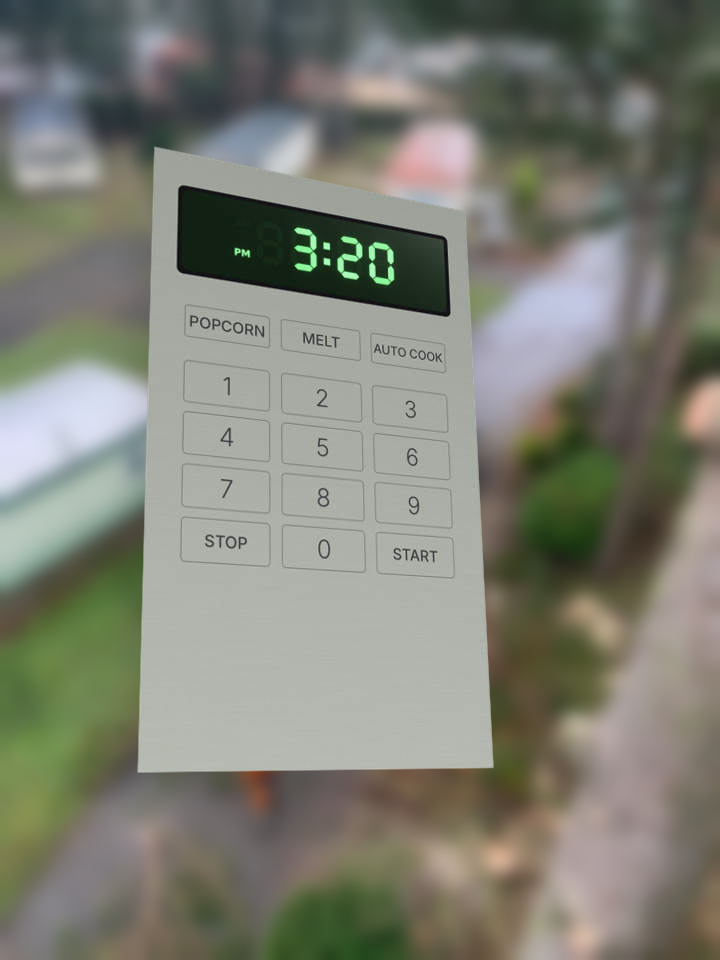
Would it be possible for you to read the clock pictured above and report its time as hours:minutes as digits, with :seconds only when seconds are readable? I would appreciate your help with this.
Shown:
3:20
